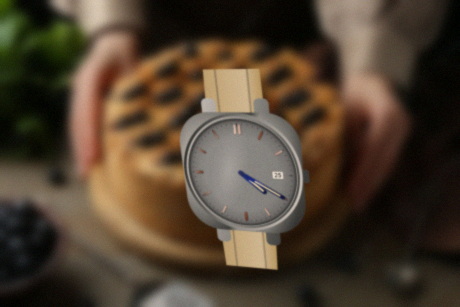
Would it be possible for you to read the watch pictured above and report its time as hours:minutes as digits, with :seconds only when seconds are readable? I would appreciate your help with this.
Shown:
4:20
